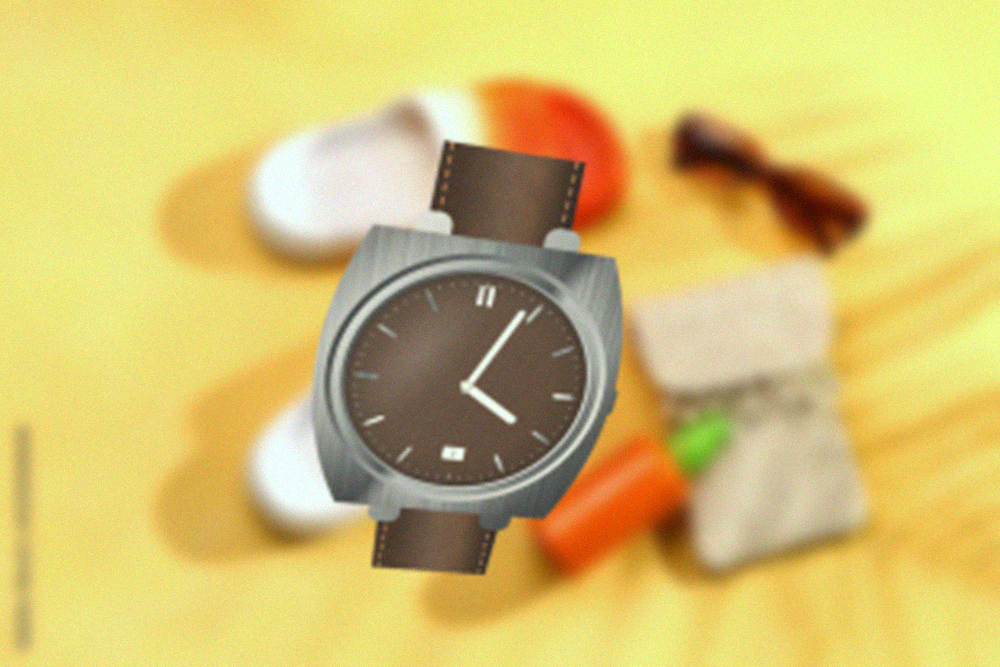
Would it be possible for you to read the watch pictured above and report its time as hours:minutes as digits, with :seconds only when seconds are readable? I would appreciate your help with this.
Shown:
4:04
